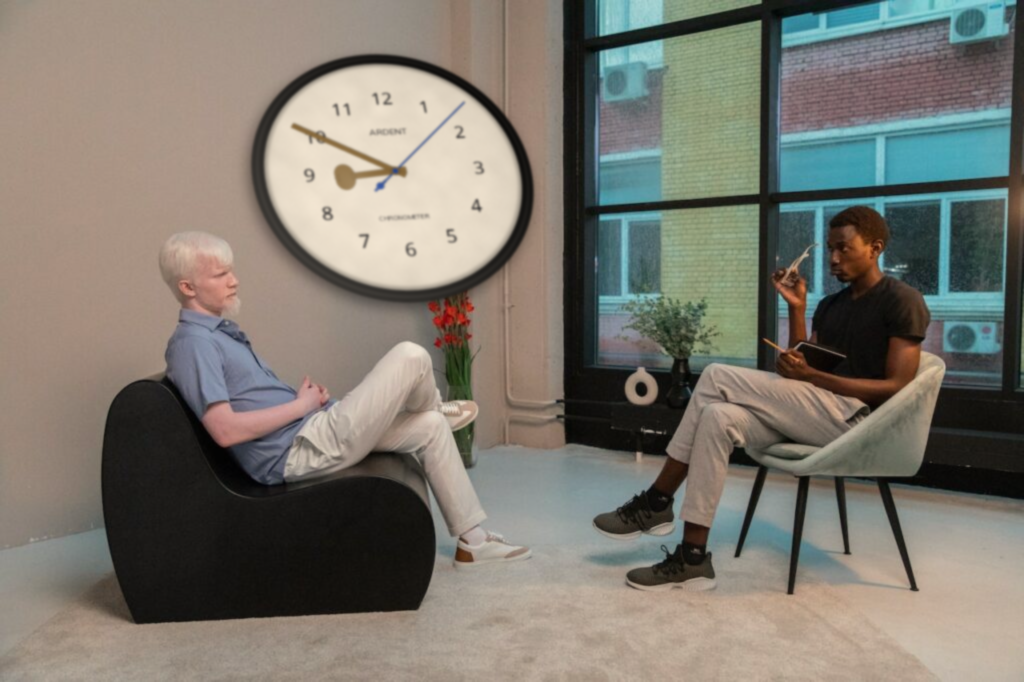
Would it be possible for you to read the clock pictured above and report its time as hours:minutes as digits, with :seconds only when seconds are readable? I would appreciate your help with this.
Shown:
8:50:08
